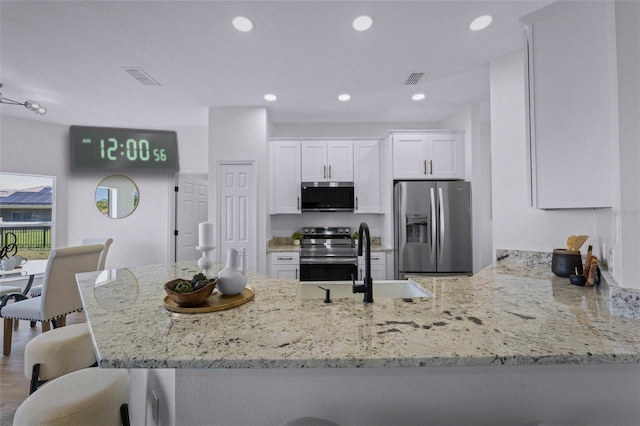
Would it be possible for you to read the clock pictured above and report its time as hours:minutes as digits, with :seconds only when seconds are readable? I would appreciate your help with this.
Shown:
12:00:56
